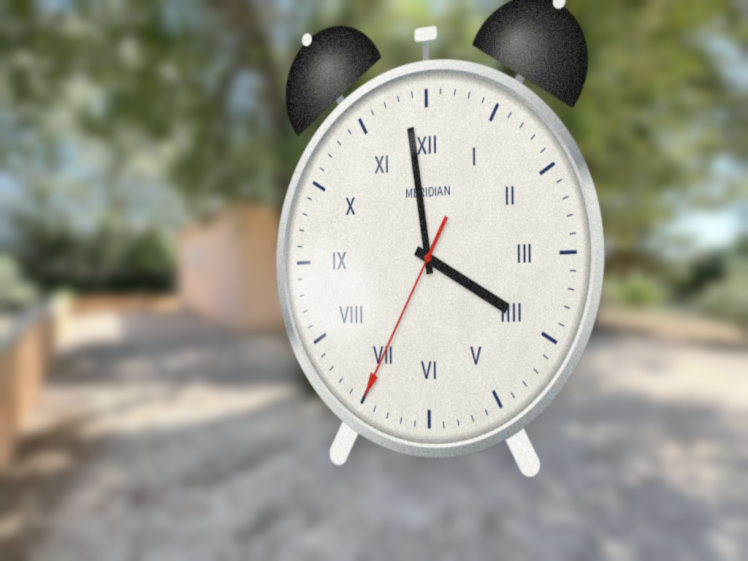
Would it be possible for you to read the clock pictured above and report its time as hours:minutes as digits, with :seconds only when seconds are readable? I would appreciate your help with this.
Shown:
3:58:35
